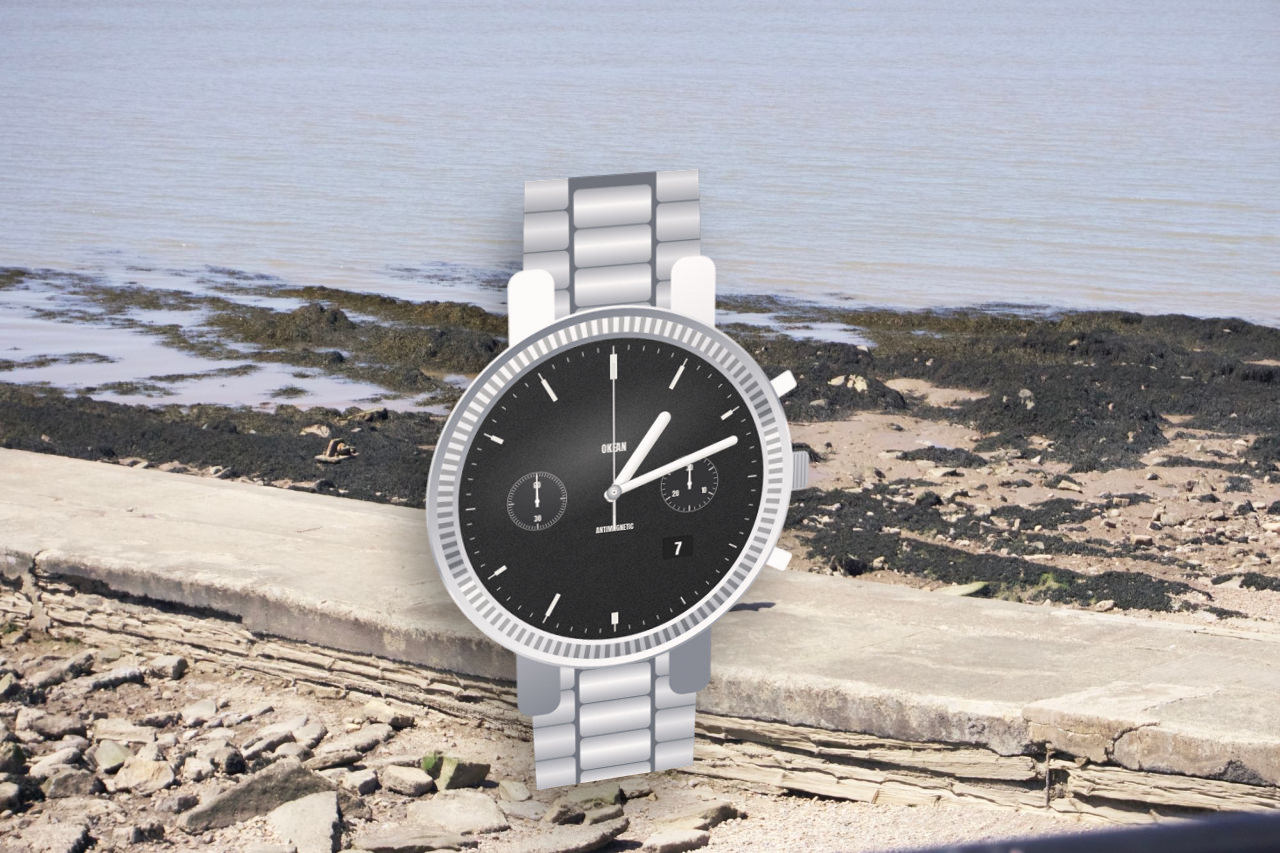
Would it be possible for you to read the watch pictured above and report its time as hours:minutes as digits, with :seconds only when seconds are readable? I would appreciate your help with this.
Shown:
1:12
